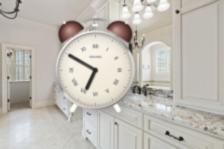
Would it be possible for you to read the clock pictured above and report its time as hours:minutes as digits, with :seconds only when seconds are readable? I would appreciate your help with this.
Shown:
6:50
